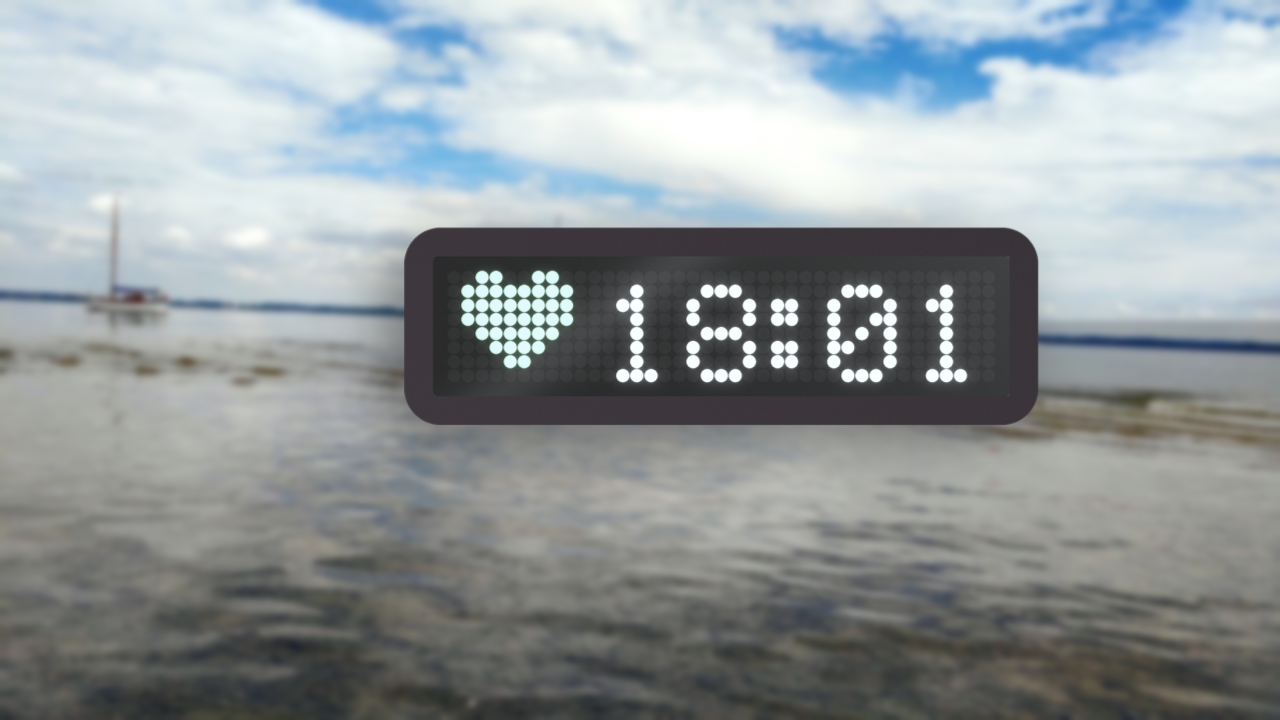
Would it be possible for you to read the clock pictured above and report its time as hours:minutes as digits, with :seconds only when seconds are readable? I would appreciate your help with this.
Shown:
18:01
